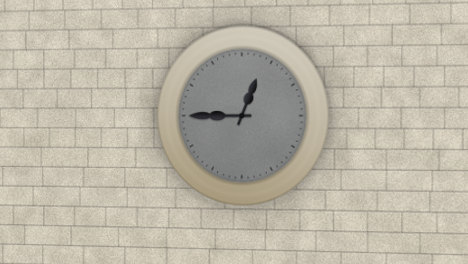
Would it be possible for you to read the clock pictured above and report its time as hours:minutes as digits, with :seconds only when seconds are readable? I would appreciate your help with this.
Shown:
12:45
